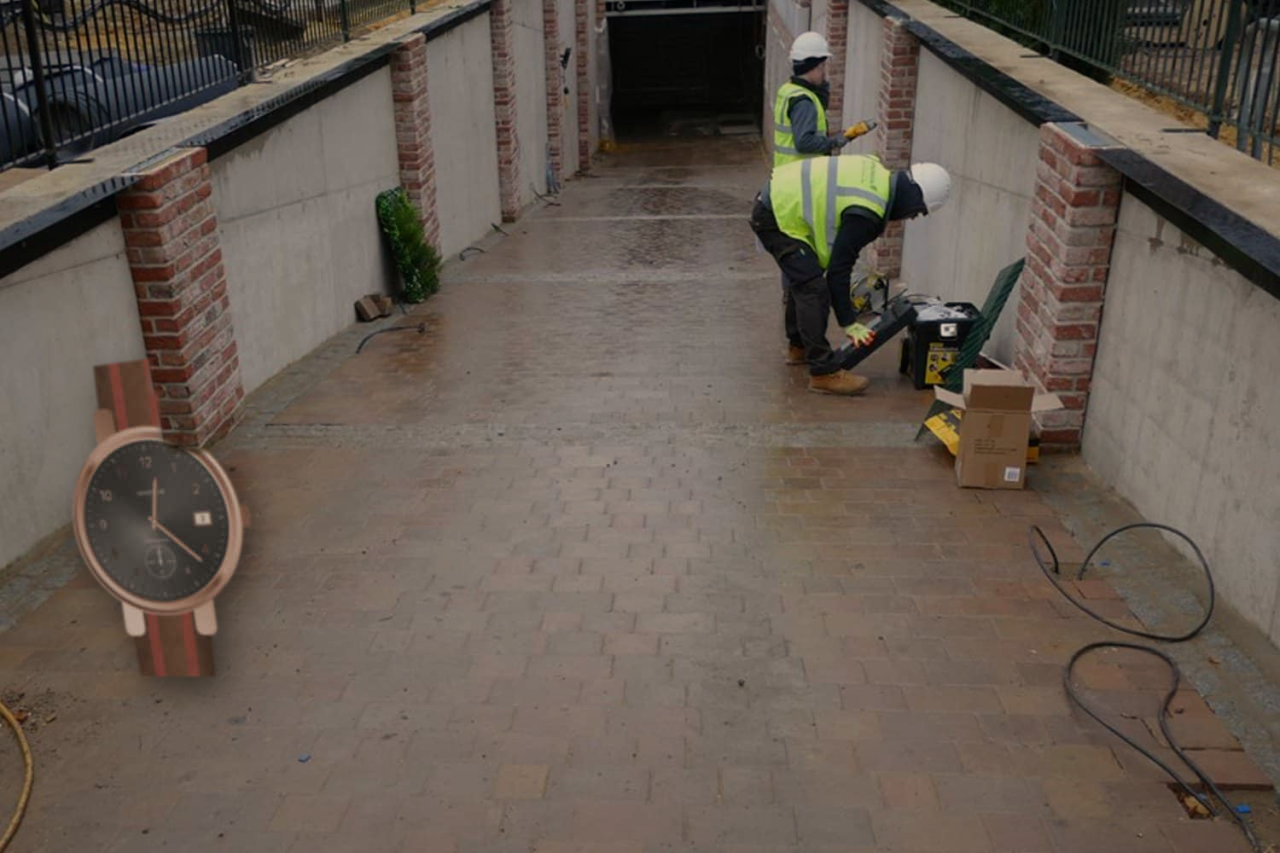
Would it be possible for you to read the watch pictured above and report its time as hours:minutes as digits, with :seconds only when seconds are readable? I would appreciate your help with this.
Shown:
12:22
